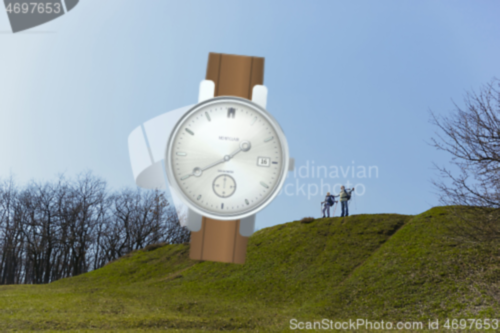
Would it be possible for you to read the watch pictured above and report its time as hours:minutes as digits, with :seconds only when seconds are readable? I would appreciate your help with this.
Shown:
1:40
